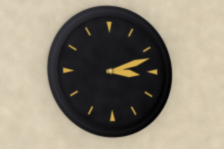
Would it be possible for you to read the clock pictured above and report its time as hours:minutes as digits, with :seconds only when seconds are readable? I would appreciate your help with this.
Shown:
3:12
